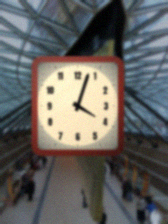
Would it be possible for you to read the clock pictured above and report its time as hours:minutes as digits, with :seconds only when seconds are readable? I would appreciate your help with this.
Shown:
4:03
